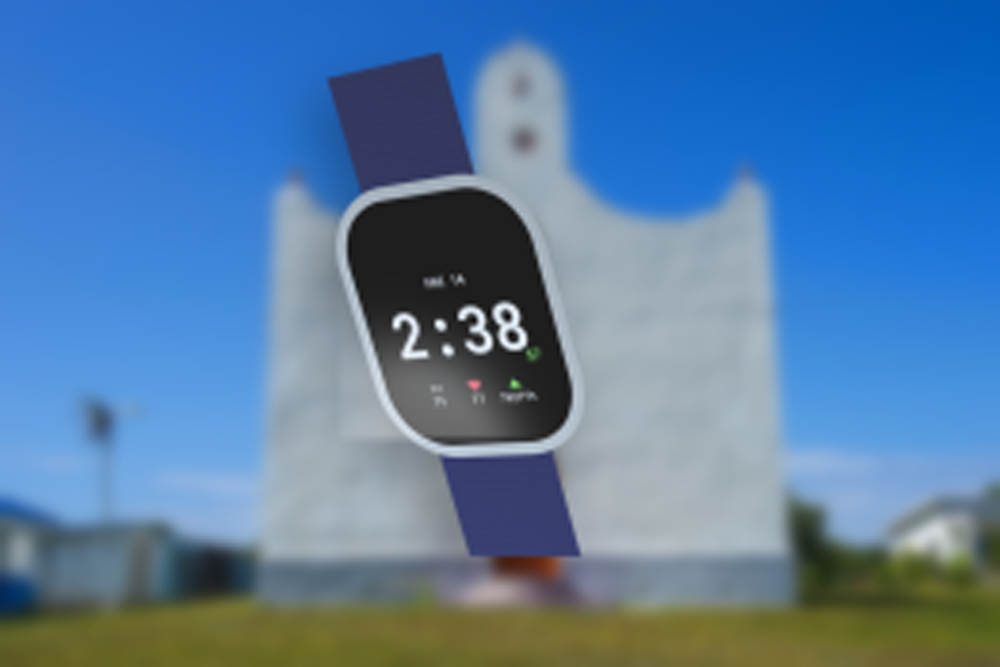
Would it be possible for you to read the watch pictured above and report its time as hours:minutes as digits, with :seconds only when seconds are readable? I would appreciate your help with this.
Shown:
2:38
